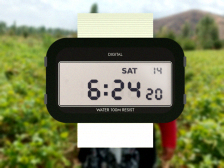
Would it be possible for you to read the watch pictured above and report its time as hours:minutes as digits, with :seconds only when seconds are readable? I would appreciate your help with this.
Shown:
6:24:20
